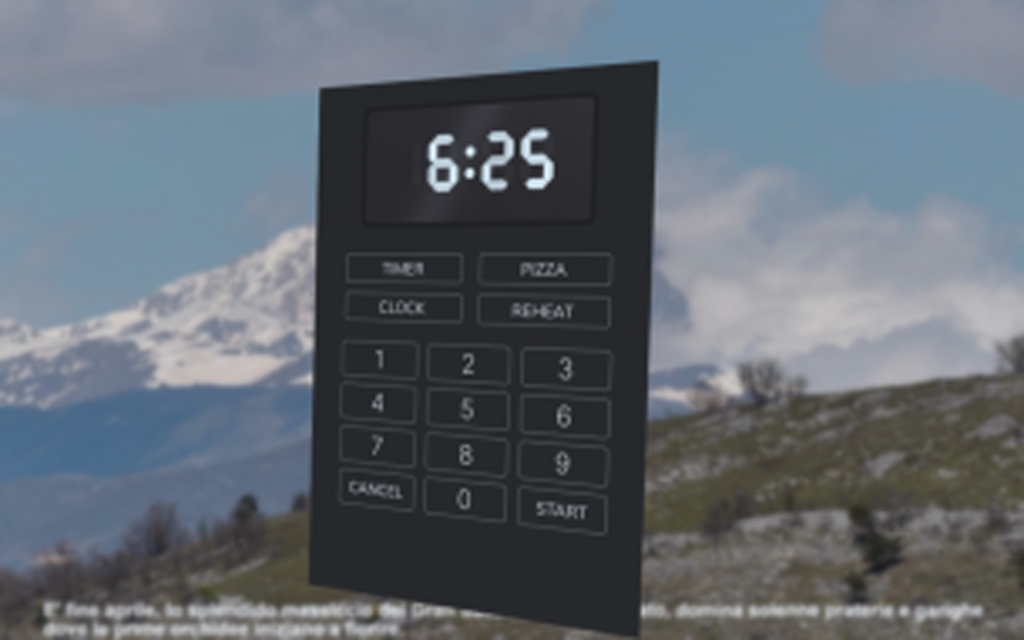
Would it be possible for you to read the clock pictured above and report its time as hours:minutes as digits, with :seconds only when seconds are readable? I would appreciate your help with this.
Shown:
6:25
